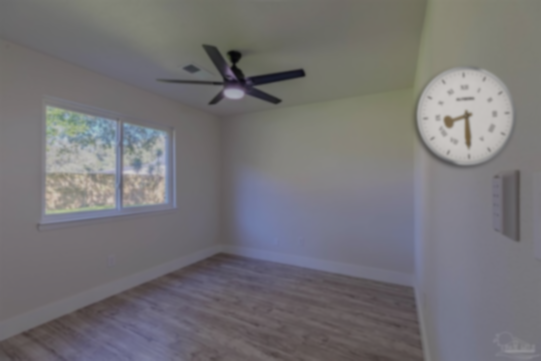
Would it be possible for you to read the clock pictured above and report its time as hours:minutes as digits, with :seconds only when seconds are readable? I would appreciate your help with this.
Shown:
8:30
